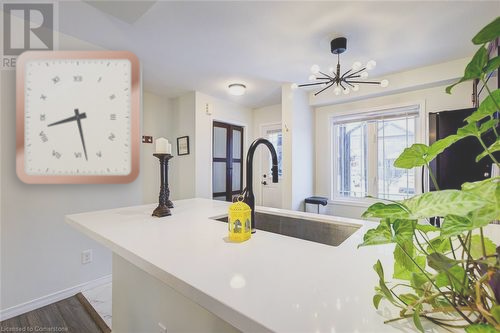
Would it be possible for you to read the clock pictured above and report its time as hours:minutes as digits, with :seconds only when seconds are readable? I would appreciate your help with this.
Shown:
8:28
